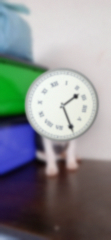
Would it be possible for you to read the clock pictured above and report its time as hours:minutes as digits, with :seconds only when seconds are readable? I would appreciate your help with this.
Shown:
2:30
